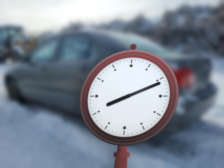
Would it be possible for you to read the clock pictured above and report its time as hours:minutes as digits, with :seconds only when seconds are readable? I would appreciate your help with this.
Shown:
8:11
